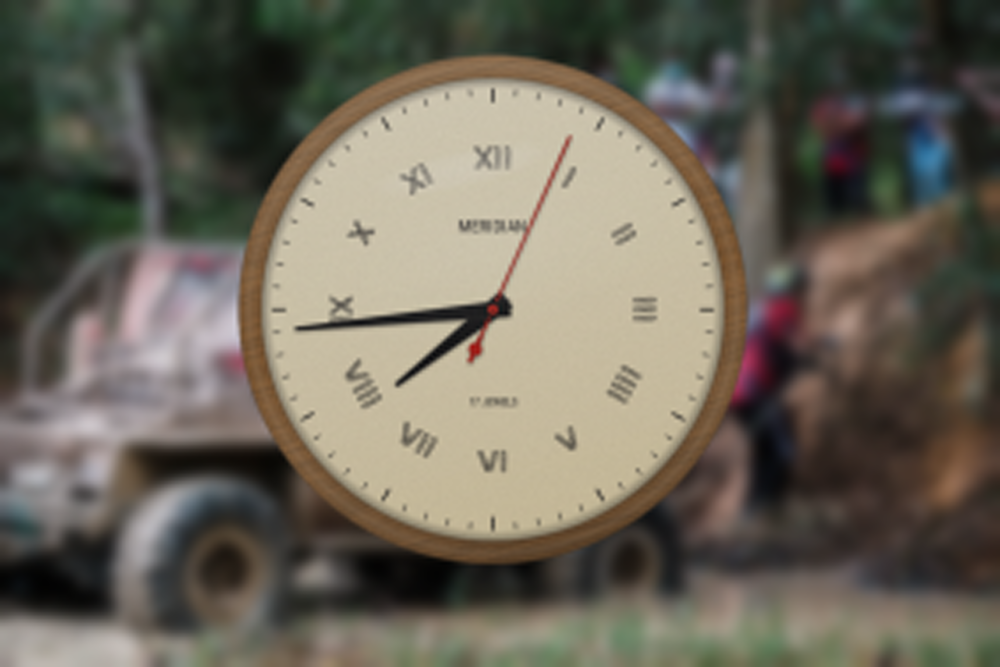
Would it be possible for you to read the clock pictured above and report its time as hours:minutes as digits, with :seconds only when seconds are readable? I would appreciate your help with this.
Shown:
7:44:04
